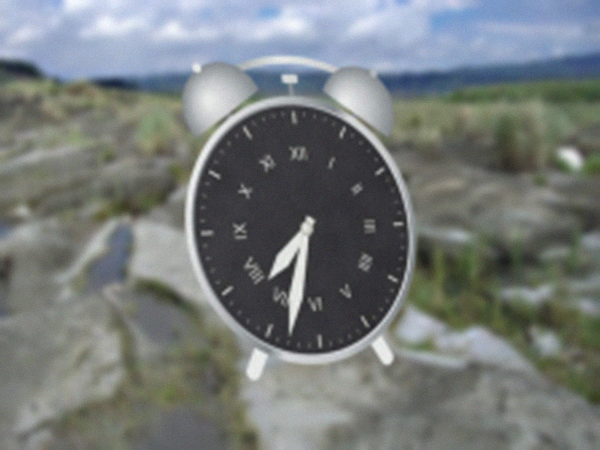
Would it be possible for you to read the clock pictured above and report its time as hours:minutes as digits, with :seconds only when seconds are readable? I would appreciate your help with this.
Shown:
7:33
